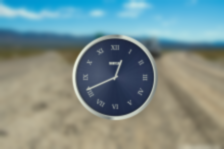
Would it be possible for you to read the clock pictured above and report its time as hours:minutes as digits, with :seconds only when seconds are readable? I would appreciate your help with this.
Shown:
12:41
